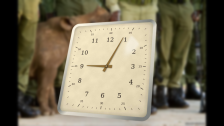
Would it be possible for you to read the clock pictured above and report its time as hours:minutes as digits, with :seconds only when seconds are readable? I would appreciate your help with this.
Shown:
9:04
